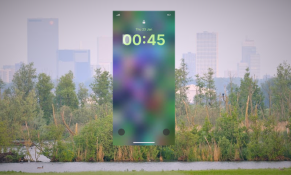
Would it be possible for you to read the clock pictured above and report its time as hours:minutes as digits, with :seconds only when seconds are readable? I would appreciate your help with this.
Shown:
0:45
